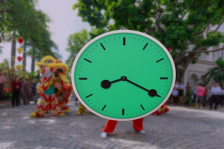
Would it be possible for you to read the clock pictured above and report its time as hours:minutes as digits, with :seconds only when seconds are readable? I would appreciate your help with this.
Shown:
8:20
